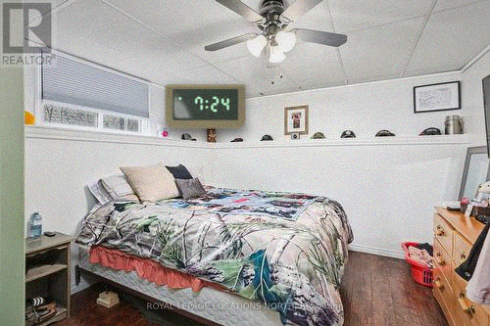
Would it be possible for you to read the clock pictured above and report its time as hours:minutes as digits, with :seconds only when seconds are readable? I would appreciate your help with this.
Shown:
7:24
